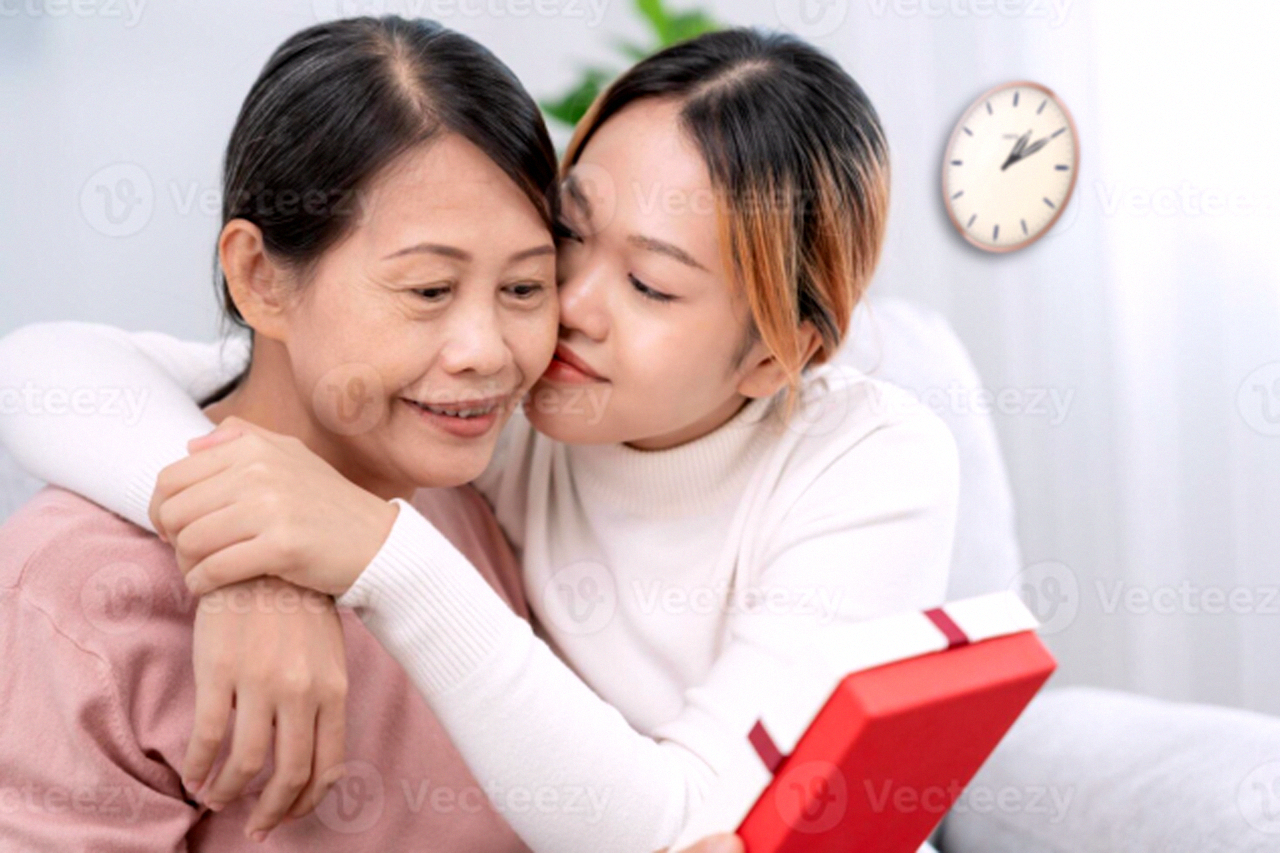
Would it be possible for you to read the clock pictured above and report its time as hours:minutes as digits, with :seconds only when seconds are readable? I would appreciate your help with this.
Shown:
1:10
